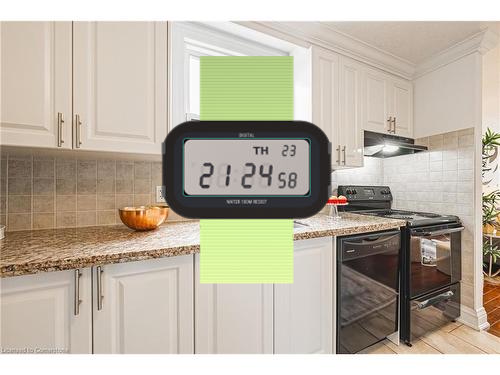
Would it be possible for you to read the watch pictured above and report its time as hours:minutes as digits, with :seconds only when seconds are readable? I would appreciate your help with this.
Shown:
21:24:58
